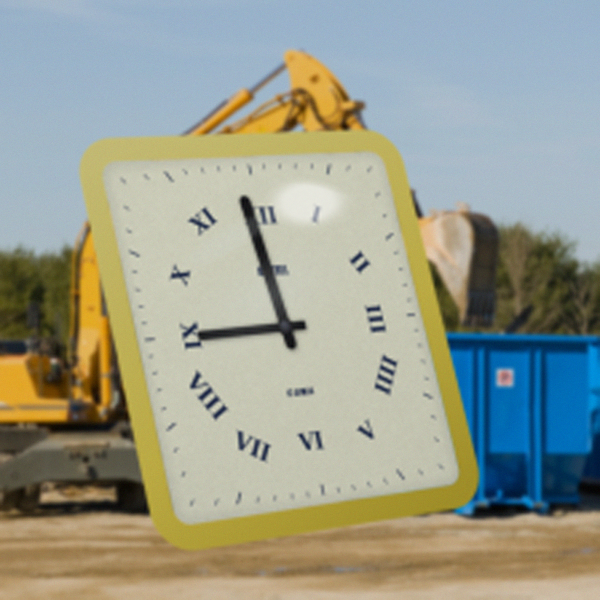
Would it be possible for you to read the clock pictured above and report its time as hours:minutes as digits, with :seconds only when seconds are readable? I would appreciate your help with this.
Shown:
8:59
